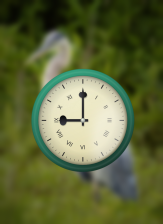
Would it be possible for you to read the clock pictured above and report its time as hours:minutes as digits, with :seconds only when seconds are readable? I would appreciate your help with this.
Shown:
9:00
